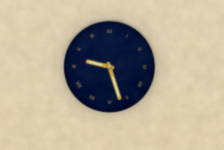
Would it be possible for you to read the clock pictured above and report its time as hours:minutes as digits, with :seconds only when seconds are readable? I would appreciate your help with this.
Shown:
9:27
